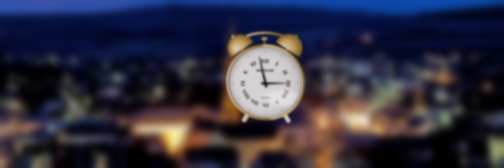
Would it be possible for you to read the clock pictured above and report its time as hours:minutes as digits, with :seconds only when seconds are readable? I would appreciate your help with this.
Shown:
2:58
